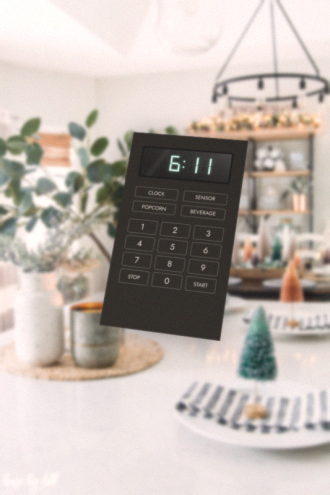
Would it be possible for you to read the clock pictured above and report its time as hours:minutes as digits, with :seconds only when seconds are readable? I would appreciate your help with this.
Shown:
6:11
